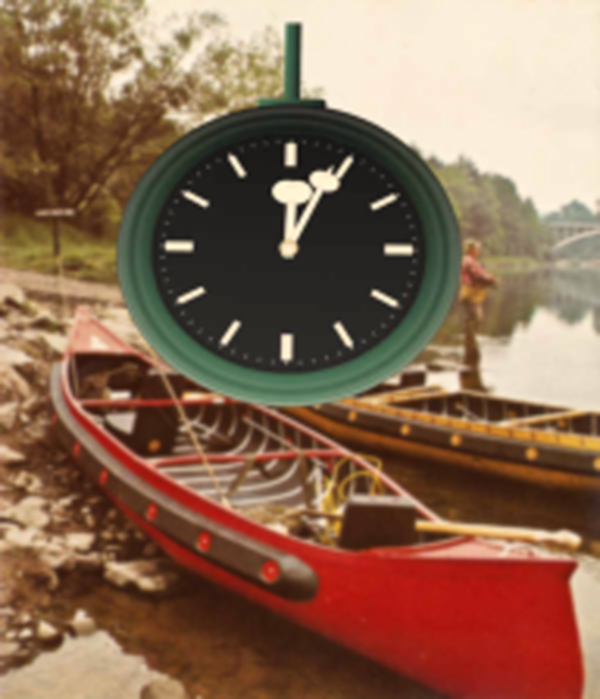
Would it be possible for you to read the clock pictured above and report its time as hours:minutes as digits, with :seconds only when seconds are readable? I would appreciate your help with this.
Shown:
12:04
